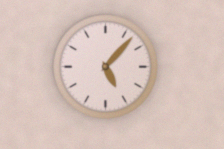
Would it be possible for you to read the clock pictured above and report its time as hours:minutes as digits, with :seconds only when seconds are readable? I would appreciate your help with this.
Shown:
5:07
